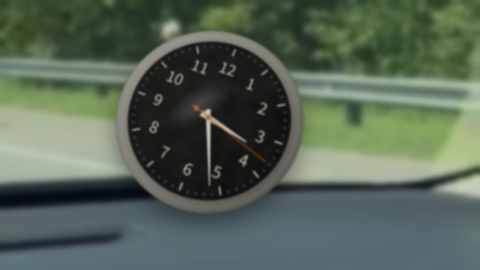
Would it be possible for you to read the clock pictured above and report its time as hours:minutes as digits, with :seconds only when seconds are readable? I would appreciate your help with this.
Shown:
3:26:18
